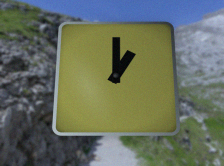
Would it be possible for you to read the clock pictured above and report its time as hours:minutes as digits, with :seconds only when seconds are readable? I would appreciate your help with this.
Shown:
1:00
